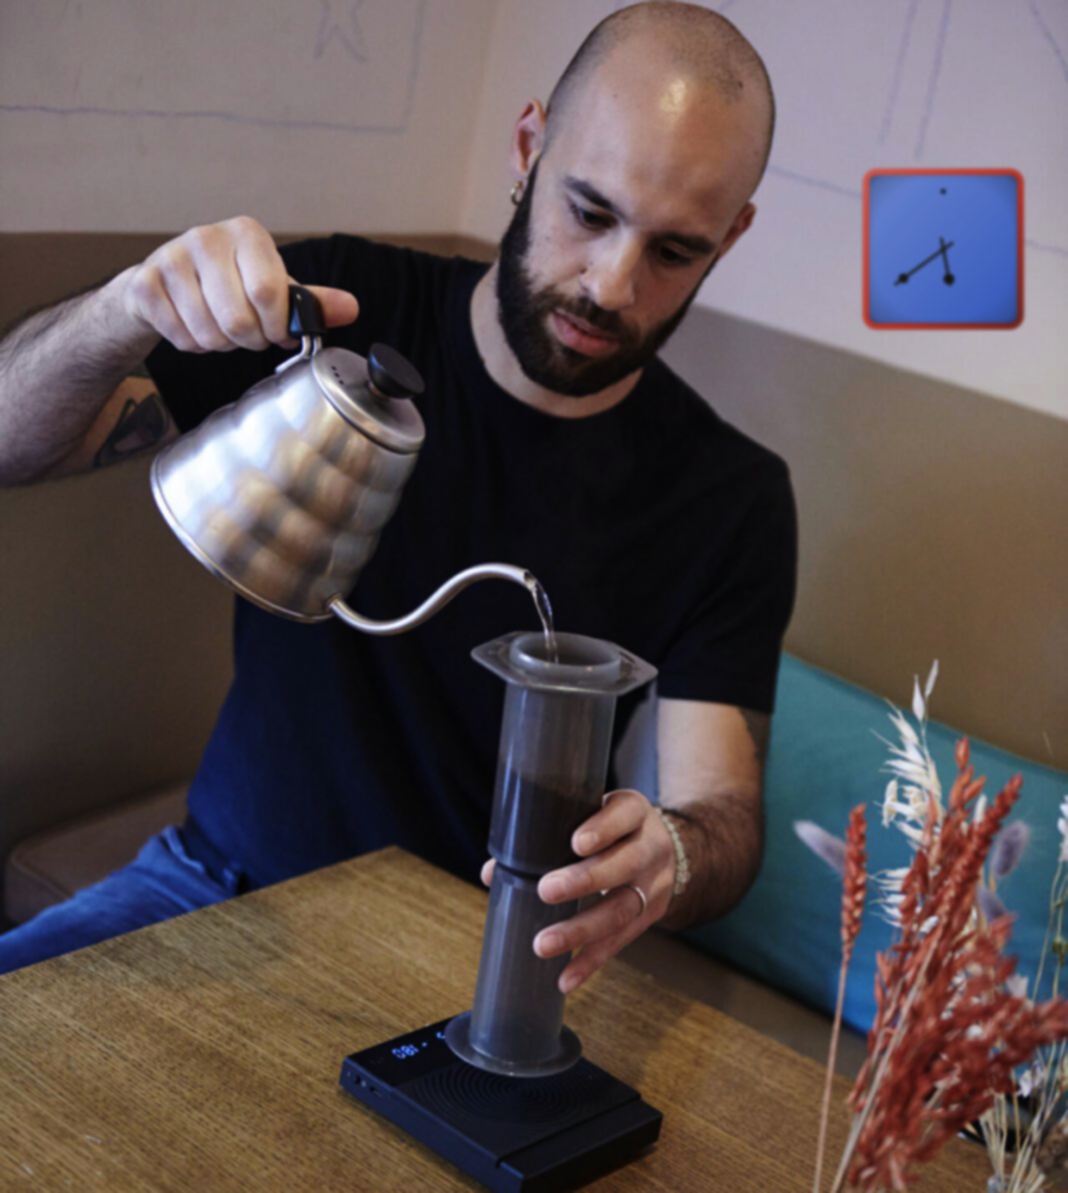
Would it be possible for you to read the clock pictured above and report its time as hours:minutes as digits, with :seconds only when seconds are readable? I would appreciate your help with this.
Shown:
5:39
